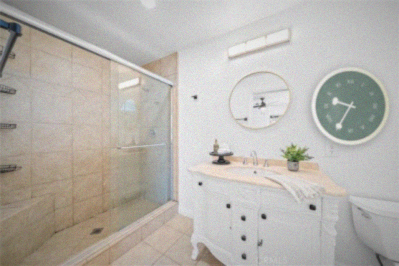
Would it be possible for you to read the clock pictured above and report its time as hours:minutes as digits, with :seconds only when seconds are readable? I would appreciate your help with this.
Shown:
9:35
